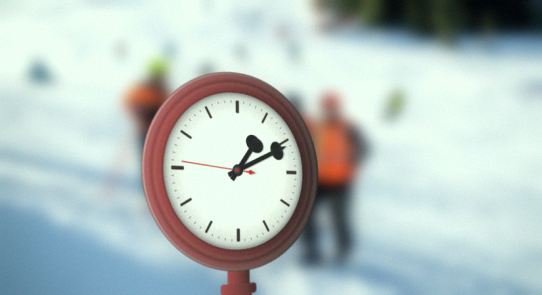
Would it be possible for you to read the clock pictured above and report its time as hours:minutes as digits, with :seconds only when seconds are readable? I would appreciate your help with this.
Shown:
1:10:46
